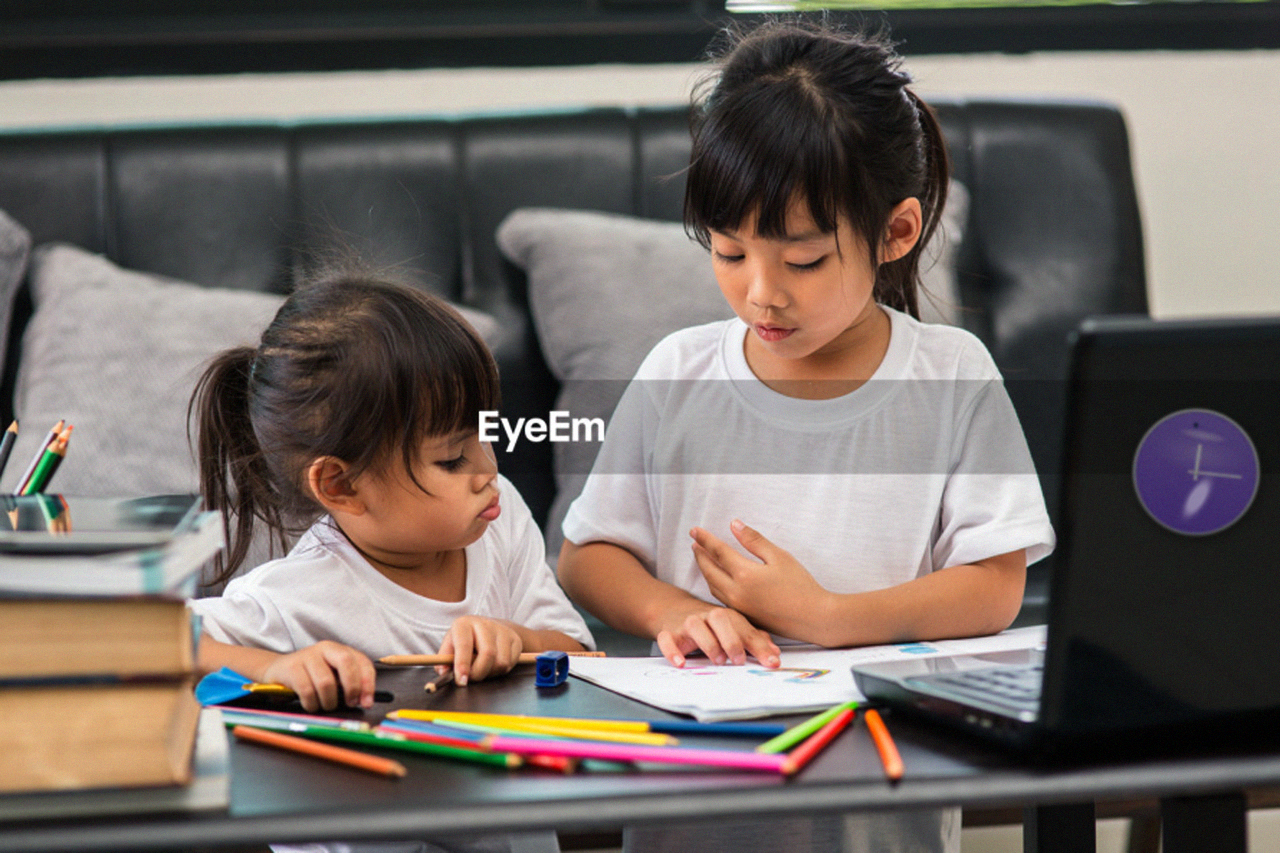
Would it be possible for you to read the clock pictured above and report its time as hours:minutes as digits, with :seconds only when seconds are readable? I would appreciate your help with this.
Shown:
12:16
